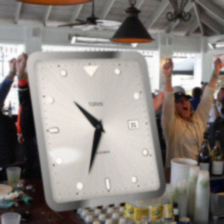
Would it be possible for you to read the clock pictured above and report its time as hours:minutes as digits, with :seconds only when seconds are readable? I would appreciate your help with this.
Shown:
10:34
